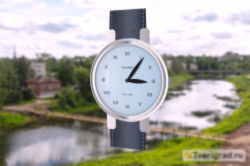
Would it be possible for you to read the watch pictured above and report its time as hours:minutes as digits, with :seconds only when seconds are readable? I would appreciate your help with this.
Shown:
3:06
